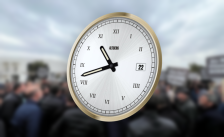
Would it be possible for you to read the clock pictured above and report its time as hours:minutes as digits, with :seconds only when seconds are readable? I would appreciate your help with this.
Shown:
10:42
